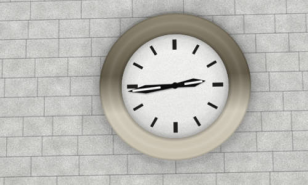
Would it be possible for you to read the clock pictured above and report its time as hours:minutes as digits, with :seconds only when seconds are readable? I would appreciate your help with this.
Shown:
2:44
